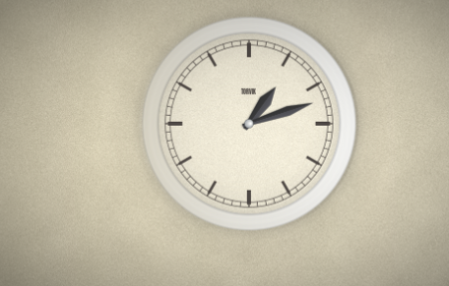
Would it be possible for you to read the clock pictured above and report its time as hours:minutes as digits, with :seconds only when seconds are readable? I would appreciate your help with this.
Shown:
1:12
